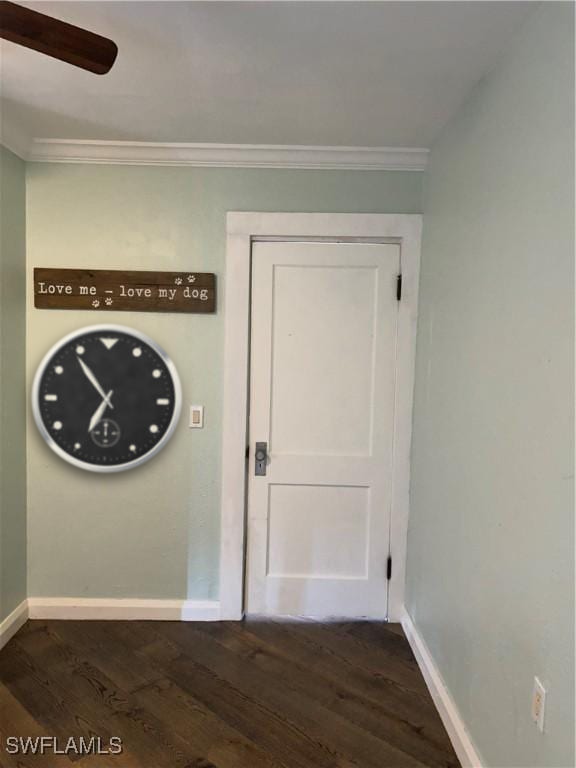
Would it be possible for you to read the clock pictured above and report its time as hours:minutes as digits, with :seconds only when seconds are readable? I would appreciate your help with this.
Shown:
6:54
